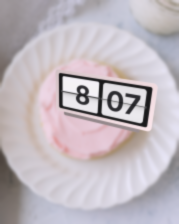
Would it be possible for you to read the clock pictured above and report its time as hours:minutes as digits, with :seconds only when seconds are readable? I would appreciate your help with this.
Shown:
8:07
